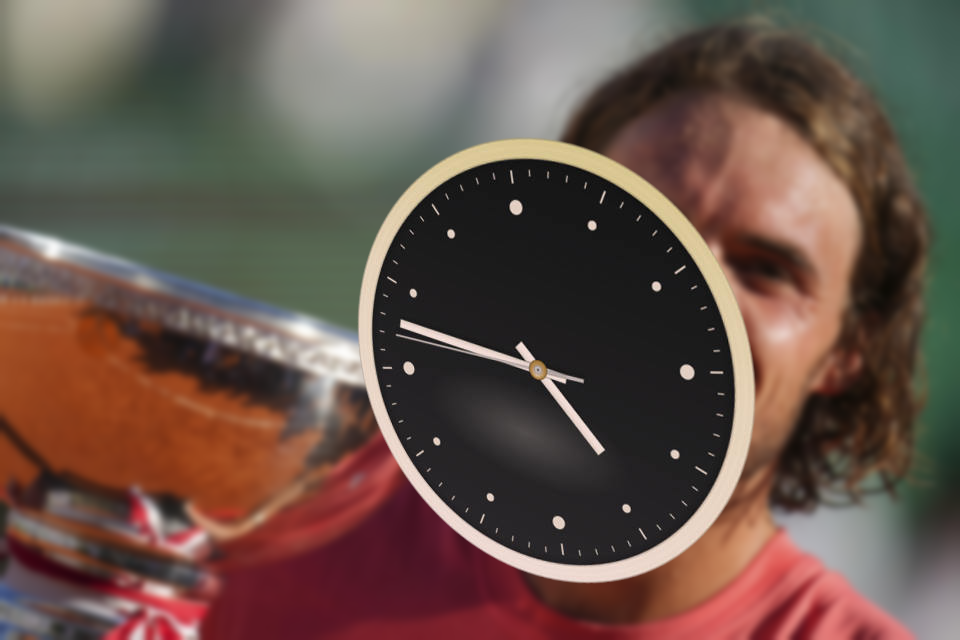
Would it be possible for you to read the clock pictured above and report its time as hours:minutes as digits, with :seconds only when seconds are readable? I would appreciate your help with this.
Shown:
4:47:47
